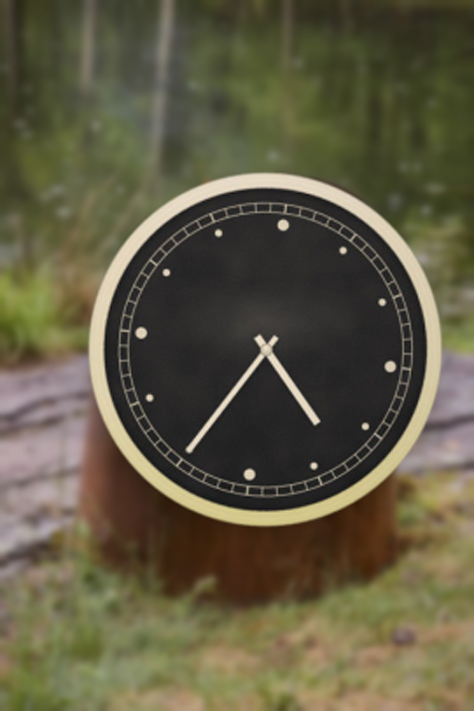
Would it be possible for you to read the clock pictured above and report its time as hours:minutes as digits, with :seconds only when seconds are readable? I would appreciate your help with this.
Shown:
4:35
